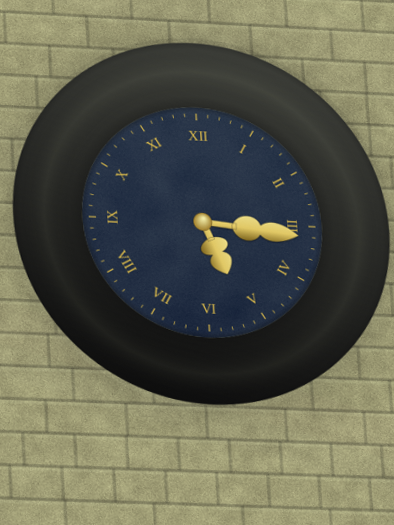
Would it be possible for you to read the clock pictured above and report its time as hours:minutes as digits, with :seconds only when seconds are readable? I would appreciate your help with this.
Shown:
5:16
